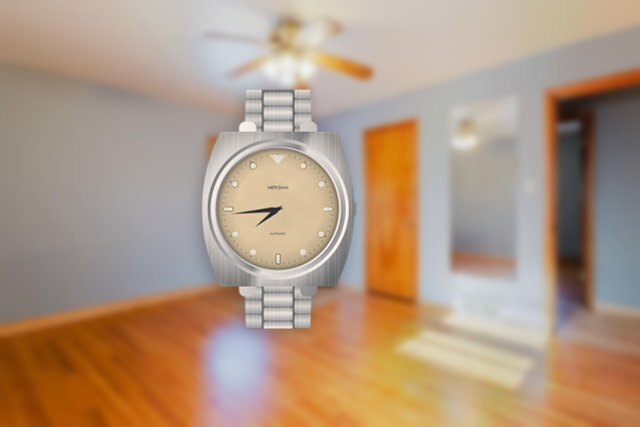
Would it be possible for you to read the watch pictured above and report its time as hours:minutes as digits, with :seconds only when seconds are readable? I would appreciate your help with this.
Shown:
7:44
